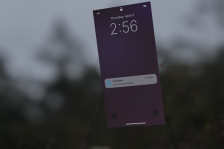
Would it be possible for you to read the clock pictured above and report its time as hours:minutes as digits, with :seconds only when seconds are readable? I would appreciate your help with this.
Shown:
2:56
